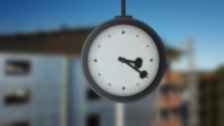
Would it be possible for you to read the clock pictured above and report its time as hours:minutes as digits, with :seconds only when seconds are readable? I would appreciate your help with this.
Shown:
3:21
